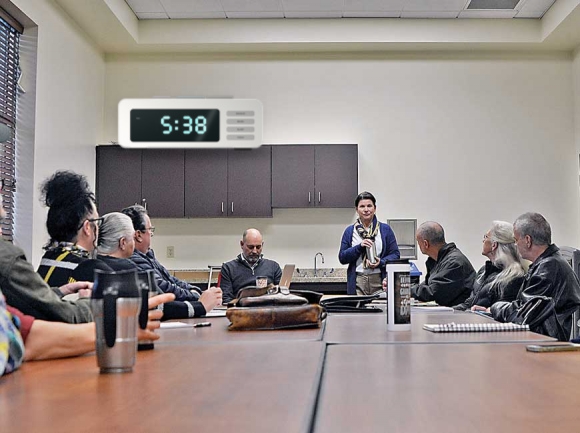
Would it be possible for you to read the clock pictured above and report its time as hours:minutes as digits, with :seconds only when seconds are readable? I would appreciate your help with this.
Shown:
5:38
